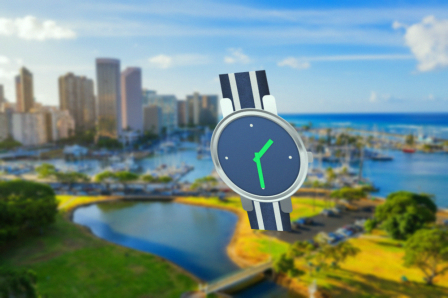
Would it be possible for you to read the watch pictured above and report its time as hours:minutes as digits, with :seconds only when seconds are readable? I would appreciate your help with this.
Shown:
1:30
